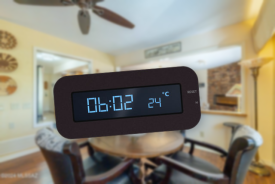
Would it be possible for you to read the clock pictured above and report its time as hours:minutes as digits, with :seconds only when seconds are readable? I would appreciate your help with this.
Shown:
6:02
